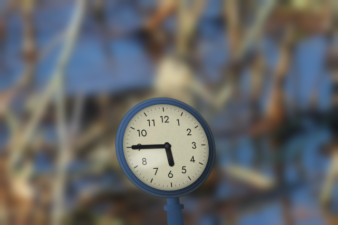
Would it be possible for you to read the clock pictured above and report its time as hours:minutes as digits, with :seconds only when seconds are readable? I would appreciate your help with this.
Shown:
5:45
